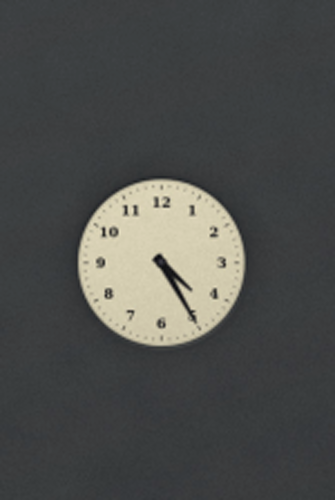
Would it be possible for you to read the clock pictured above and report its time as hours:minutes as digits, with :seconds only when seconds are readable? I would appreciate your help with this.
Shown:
4:25
